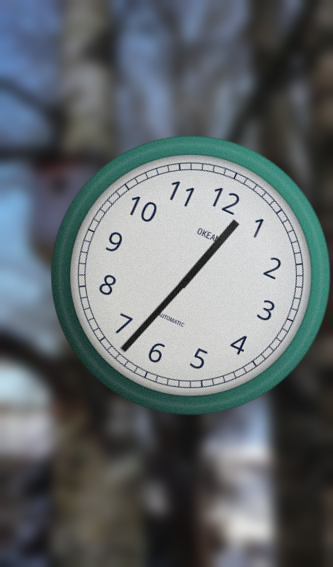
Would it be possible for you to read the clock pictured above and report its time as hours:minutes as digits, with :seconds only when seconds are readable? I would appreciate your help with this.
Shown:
12:33
